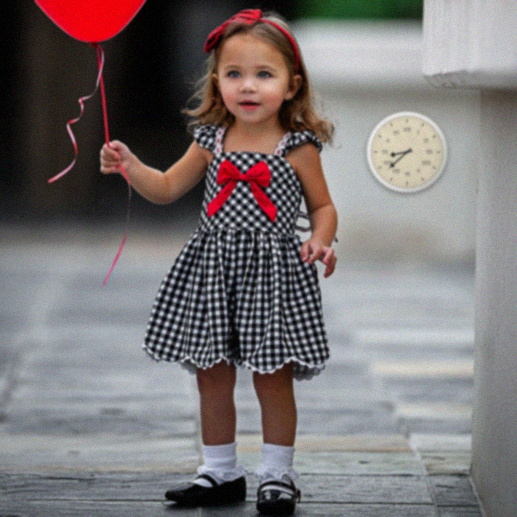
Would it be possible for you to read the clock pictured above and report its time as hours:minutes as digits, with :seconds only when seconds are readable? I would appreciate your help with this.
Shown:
8:38
